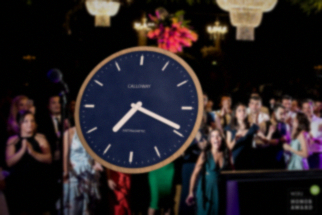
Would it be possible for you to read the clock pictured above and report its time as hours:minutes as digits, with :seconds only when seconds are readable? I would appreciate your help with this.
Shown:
7:19
